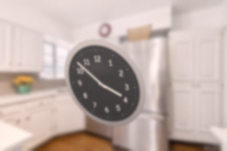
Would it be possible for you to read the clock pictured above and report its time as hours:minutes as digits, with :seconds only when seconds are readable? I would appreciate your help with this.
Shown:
3:52
